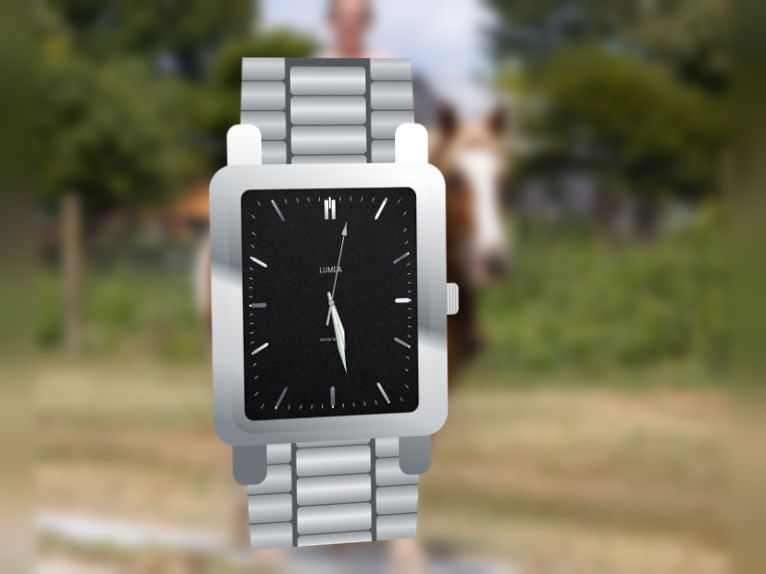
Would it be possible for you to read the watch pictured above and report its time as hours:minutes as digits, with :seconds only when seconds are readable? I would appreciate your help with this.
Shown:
5:28:02
